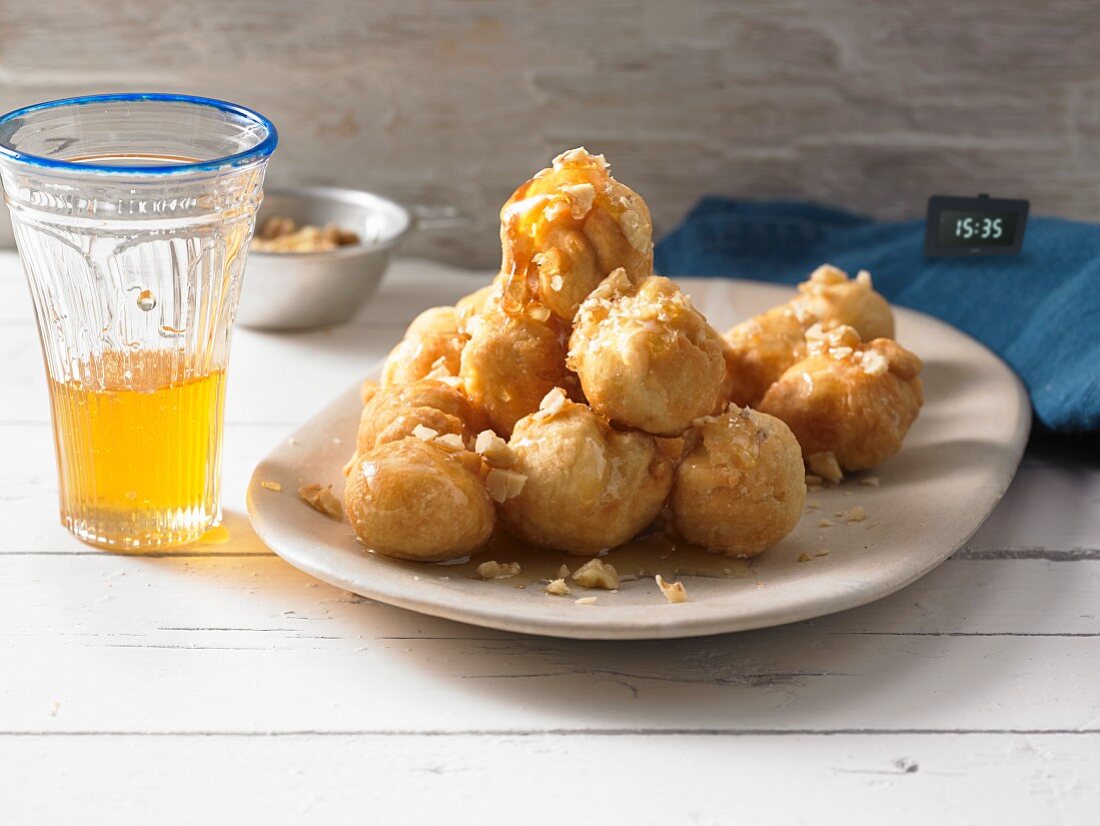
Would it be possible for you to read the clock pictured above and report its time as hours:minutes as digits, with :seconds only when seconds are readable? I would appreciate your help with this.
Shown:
15:35
